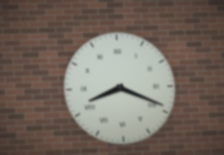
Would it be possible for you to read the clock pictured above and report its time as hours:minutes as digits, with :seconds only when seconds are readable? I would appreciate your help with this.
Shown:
8:19
